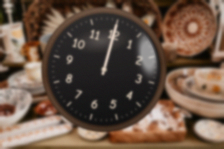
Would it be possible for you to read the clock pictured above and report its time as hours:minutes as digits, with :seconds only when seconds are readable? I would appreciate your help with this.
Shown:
12:00
